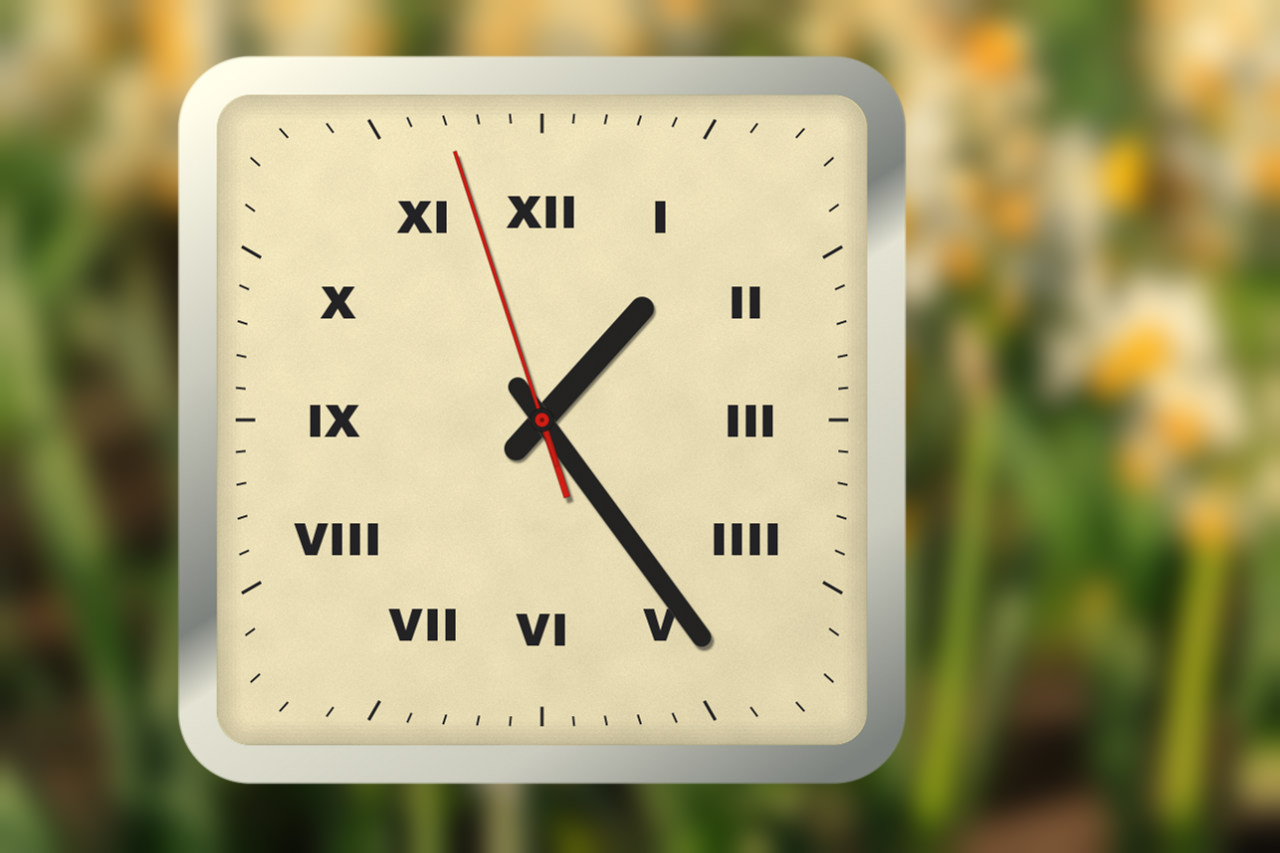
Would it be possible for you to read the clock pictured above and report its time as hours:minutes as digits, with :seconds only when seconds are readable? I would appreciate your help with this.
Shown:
1:23:57
